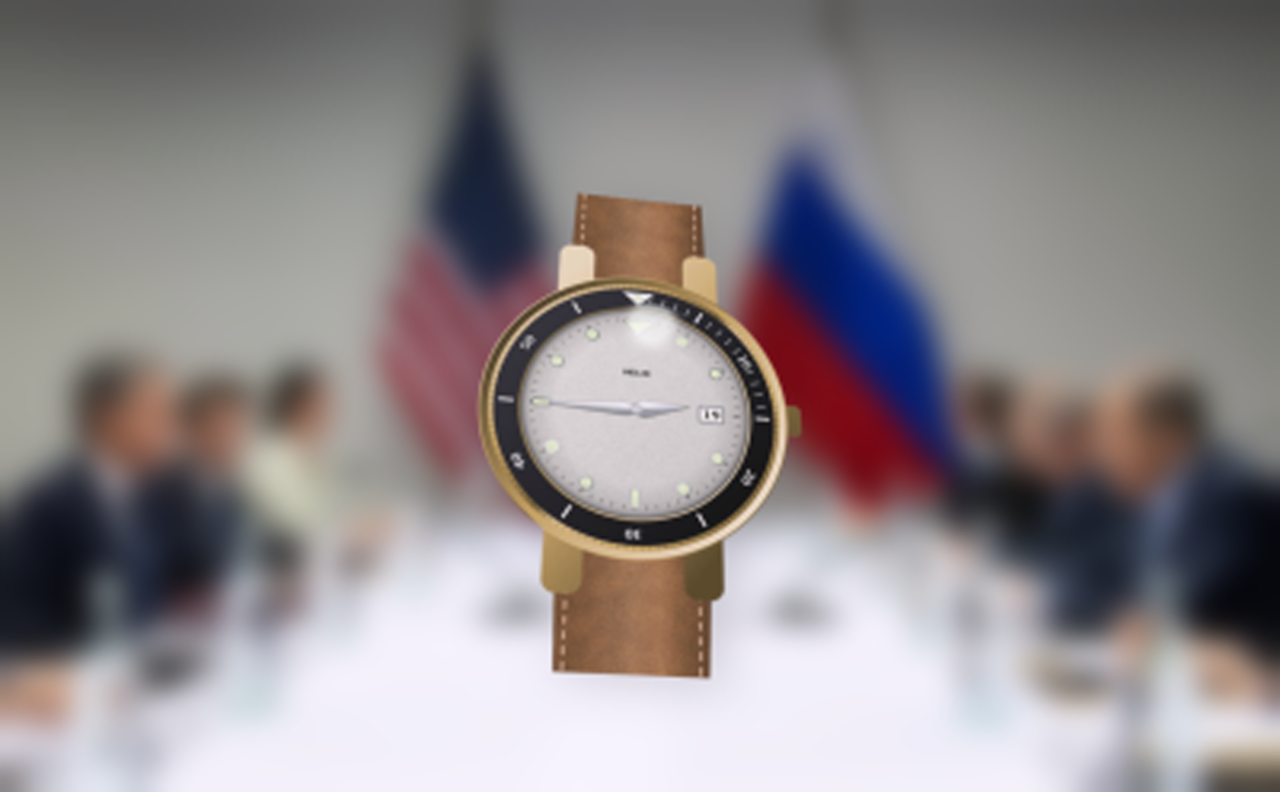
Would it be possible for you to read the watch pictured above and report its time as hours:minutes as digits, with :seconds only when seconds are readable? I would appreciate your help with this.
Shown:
2:45
